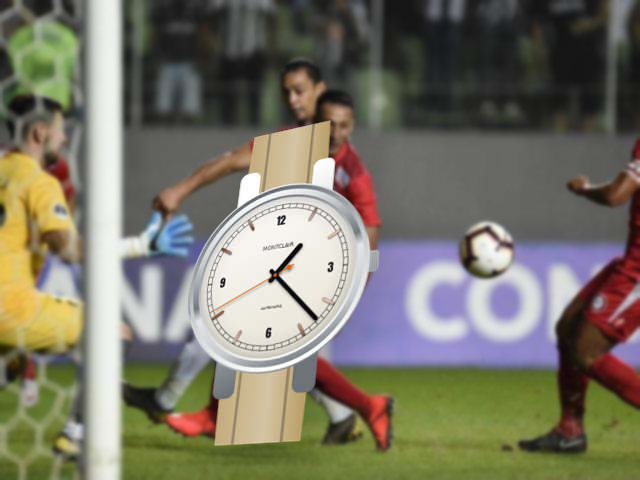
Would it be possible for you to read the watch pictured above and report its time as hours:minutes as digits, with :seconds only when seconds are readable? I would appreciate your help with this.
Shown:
1:22:41
